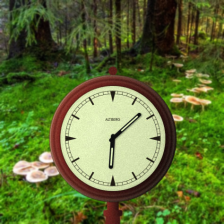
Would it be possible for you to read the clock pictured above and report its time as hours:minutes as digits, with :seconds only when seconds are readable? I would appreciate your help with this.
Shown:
6:08
